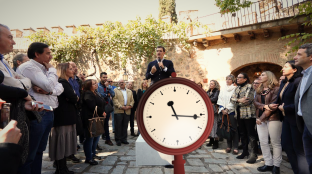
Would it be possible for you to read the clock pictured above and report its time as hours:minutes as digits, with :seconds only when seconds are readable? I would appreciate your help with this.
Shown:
11:16
